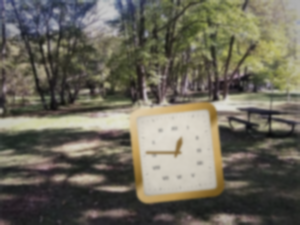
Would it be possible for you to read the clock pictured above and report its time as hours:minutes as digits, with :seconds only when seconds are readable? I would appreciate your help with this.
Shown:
12:46
